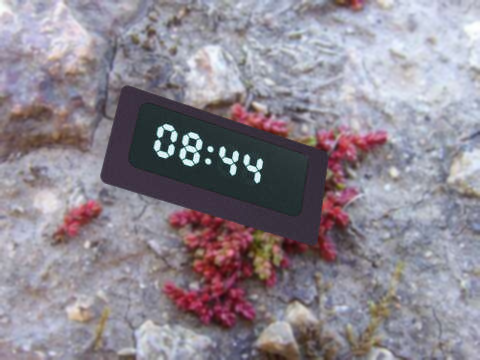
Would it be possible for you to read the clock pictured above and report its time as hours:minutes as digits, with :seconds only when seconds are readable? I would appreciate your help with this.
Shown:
8:44
